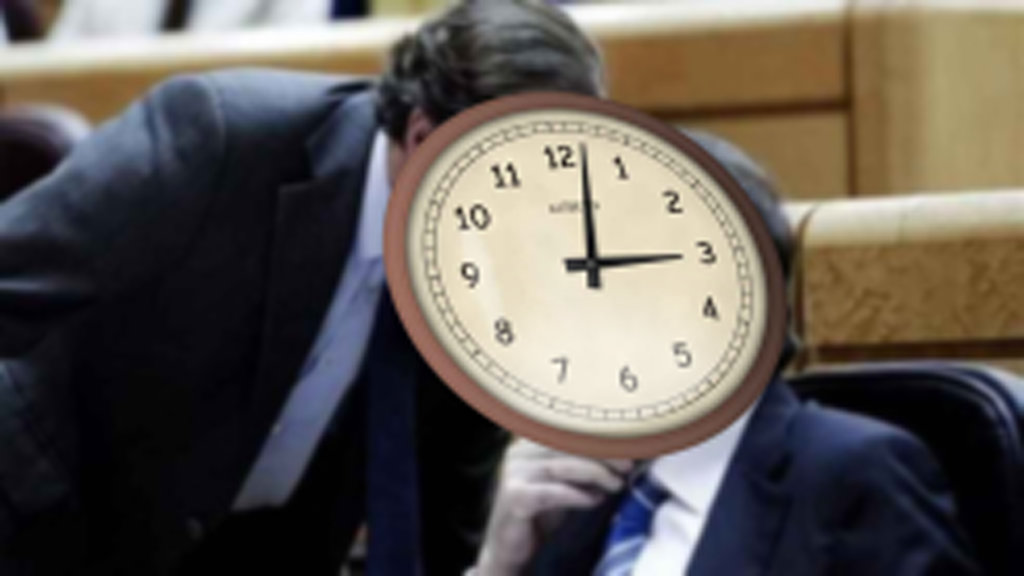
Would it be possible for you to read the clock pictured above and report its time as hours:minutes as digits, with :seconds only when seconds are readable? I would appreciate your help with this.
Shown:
3:02
